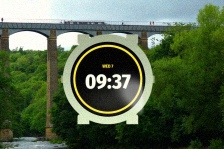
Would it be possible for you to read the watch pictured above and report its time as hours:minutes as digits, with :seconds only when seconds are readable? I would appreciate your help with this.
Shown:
9:37
